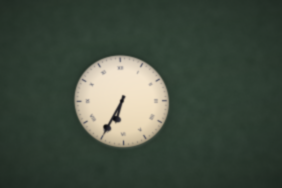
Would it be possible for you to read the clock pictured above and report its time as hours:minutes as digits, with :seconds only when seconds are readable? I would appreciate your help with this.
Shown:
6:35
